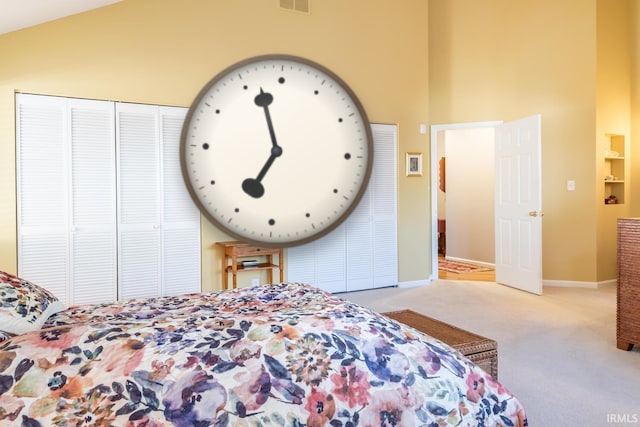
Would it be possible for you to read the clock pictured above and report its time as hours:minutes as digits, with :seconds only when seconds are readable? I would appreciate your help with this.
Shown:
6:57
